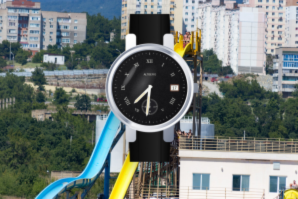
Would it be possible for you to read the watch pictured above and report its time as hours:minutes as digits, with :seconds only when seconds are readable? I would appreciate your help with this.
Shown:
7:31
